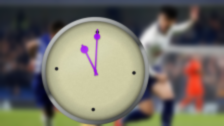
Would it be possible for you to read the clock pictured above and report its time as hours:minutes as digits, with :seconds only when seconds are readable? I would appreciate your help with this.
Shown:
11:00
